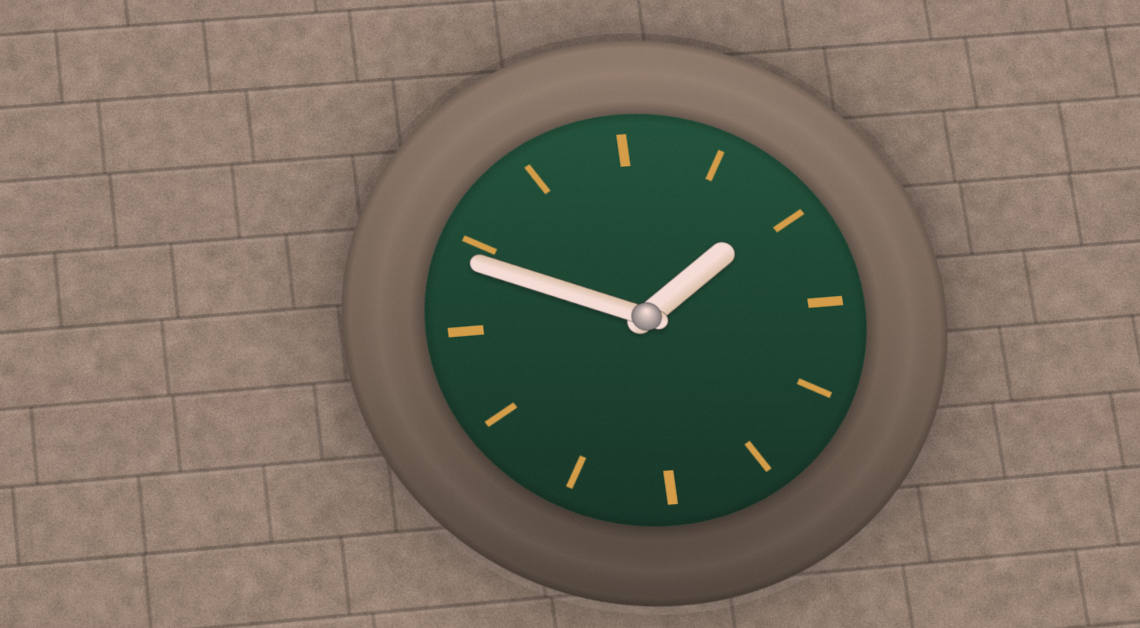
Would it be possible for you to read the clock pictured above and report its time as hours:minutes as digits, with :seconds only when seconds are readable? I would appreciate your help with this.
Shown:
1:49
